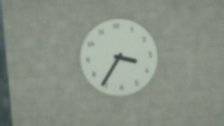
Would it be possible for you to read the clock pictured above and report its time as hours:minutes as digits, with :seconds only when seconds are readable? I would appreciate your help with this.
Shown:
3:36
